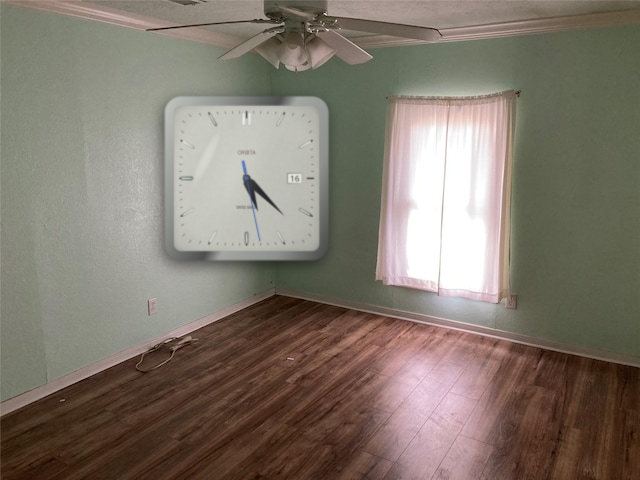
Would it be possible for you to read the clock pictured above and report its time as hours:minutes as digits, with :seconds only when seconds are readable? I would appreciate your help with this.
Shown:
5:22:28
